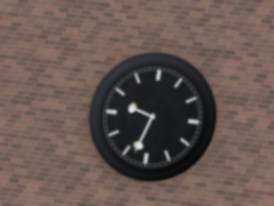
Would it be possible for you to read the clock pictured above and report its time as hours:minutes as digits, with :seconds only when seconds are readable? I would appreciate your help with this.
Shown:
9:33
